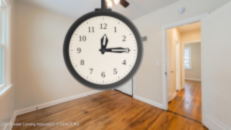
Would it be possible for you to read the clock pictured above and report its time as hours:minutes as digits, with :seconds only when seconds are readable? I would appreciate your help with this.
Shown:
12:15
